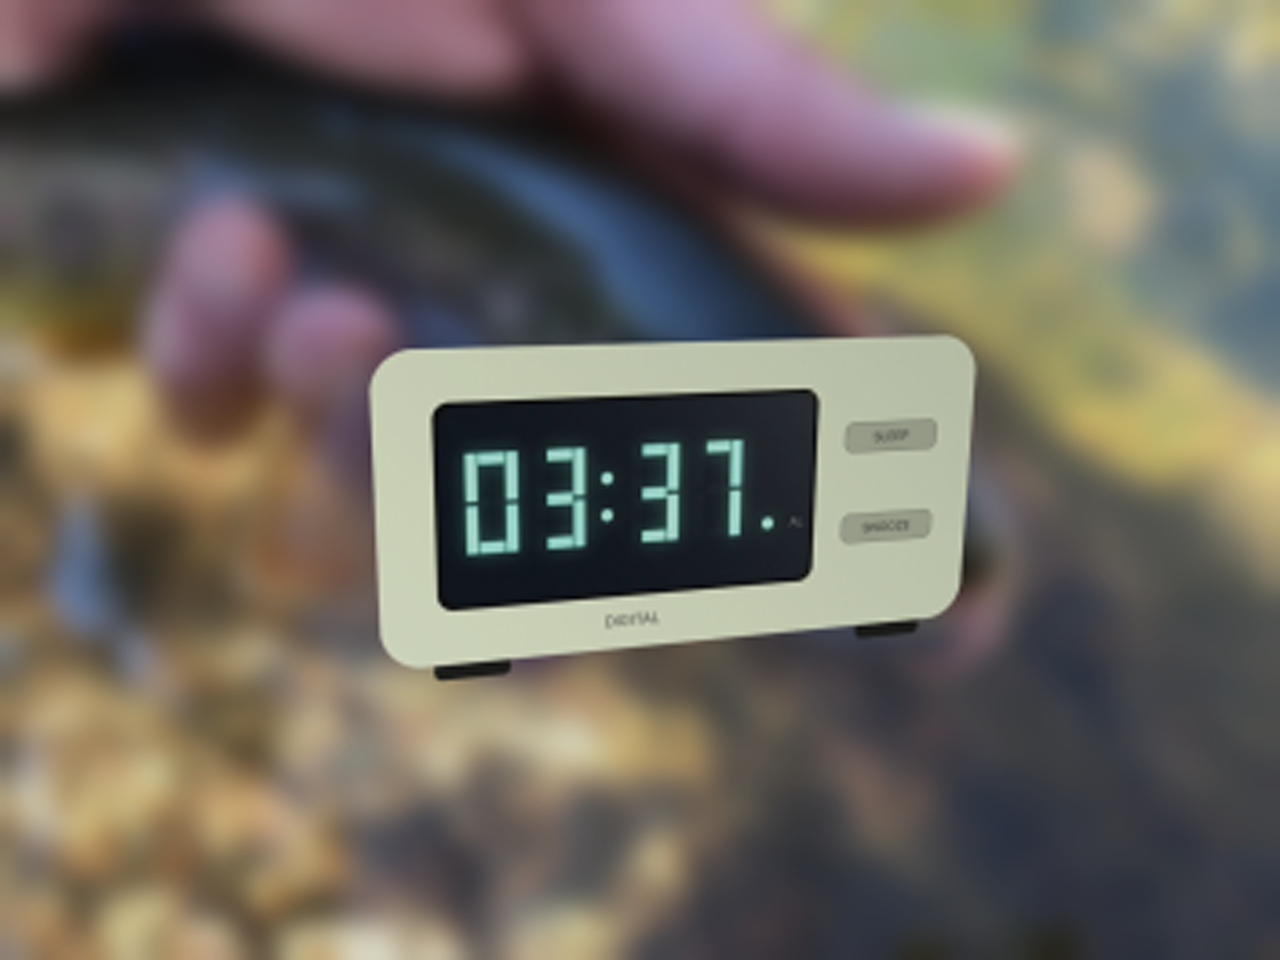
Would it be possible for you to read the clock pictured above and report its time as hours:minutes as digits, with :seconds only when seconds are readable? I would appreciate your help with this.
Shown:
3:37
